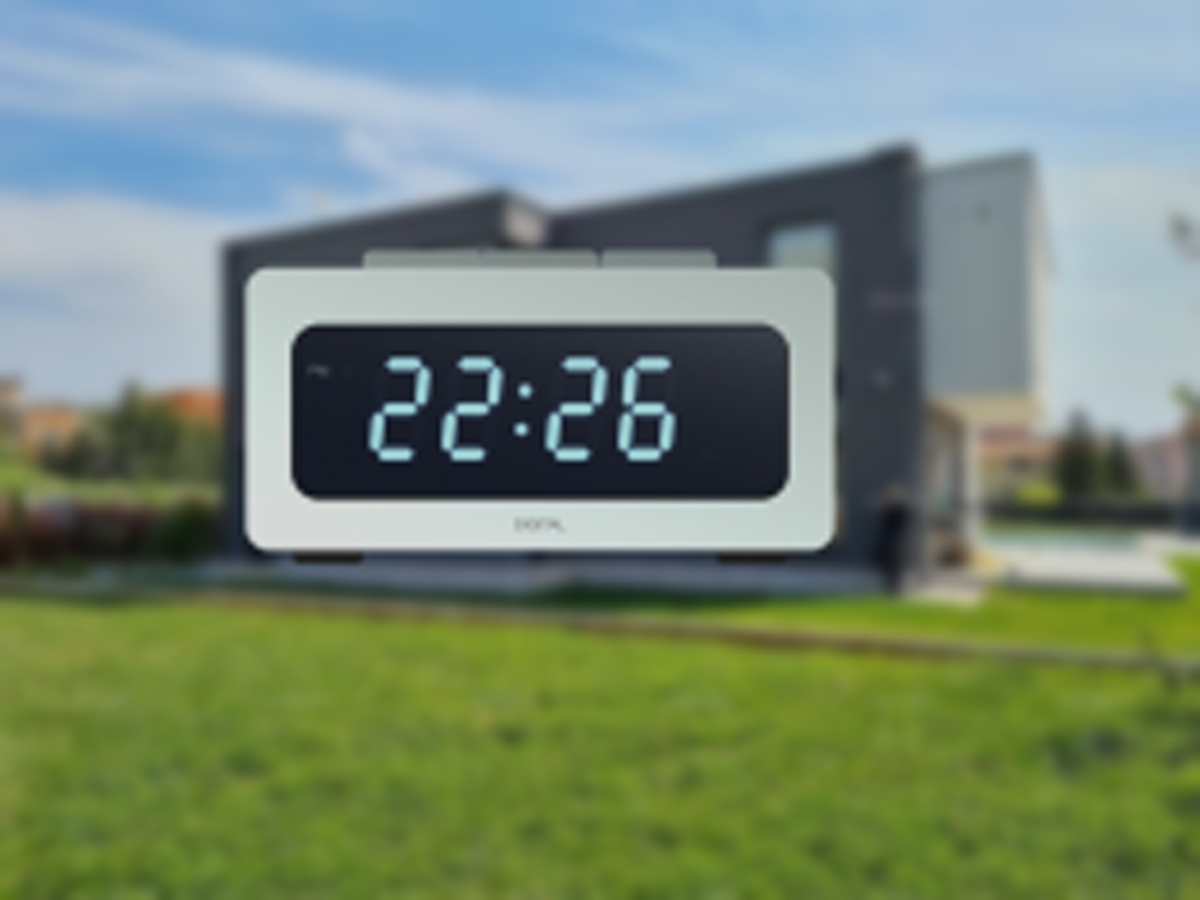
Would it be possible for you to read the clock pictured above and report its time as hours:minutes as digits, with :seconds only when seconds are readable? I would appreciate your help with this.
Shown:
22:26
